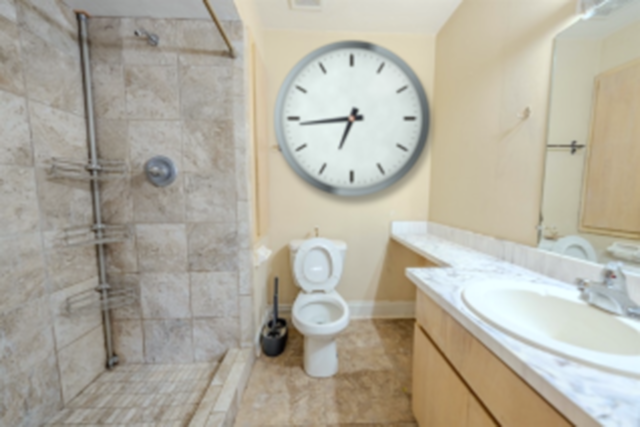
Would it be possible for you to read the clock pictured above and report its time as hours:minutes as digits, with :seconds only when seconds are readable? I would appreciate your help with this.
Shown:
6:44
